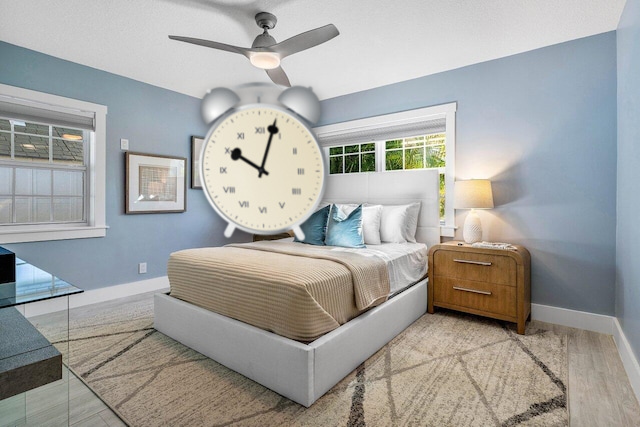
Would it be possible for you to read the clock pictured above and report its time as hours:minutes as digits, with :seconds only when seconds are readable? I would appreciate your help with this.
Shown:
10:03
